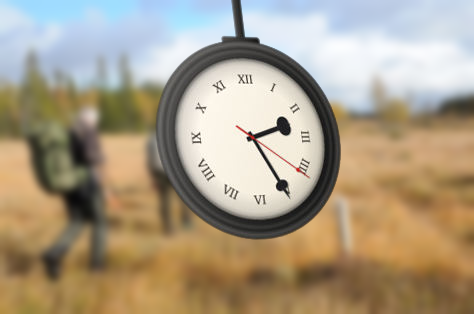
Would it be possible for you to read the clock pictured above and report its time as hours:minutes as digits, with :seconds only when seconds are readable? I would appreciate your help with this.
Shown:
2:25:21
